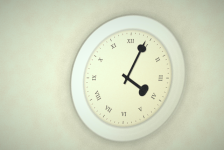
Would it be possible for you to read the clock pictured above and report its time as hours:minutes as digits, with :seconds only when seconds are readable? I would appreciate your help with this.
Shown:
4:04
